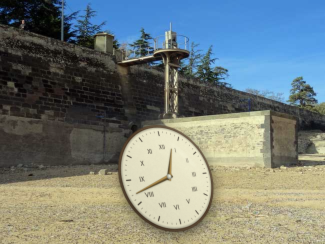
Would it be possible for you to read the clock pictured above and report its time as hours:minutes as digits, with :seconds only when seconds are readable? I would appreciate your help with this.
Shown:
12:42
